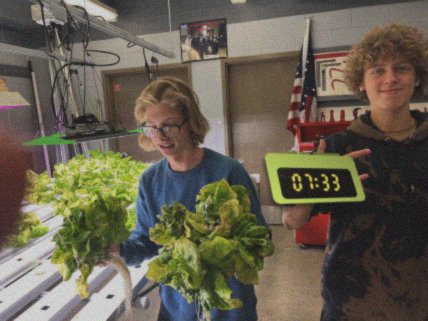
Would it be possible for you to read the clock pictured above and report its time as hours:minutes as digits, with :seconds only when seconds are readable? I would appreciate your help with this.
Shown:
7:33
